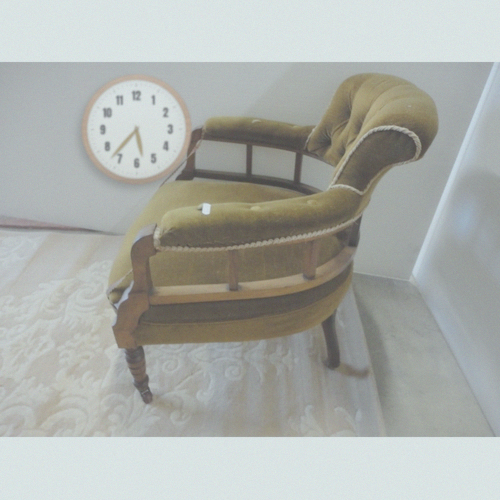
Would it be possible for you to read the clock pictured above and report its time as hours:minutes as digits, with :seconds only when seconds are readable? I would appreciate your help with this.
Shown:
5:37
